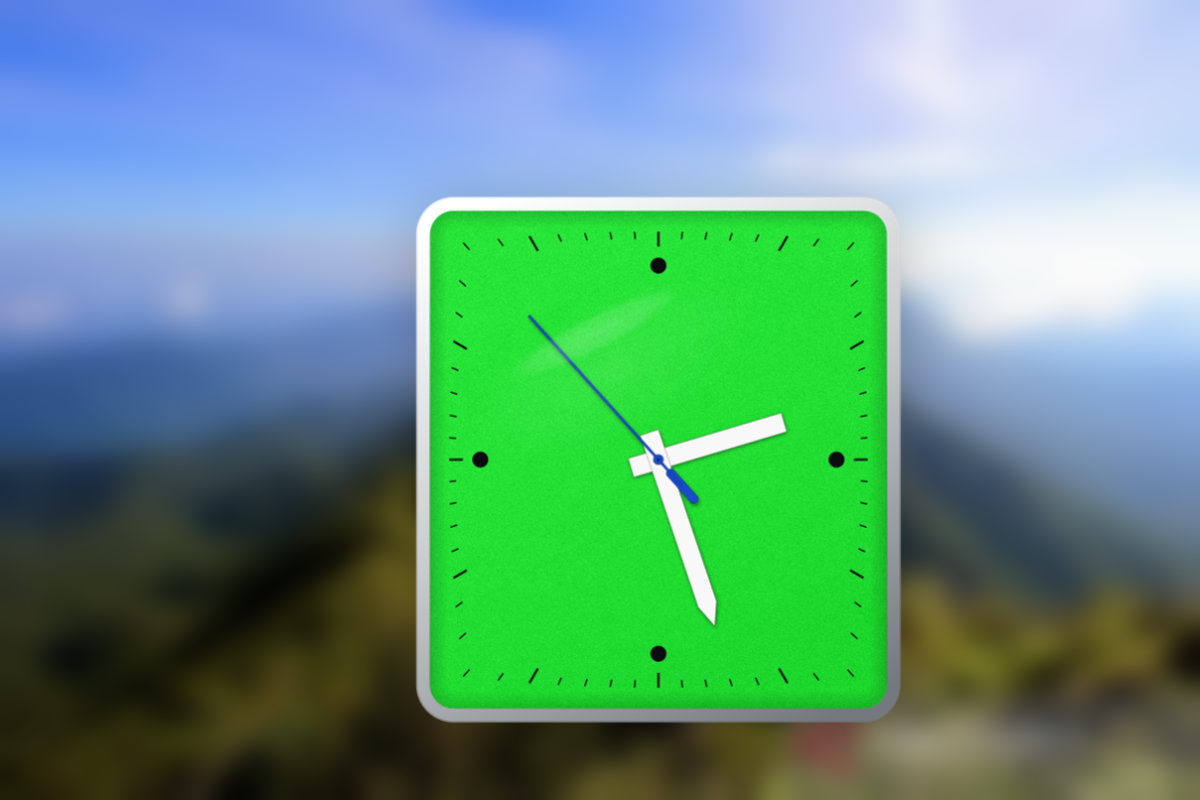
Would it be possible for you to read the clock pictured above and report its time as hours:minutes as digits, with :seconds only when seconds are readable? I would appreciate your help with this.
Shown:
2:26:53
